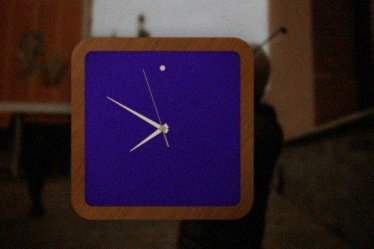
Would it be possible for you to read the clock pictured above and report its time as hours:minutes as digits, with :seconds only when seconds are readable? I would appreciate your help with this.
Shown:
7:49:57
